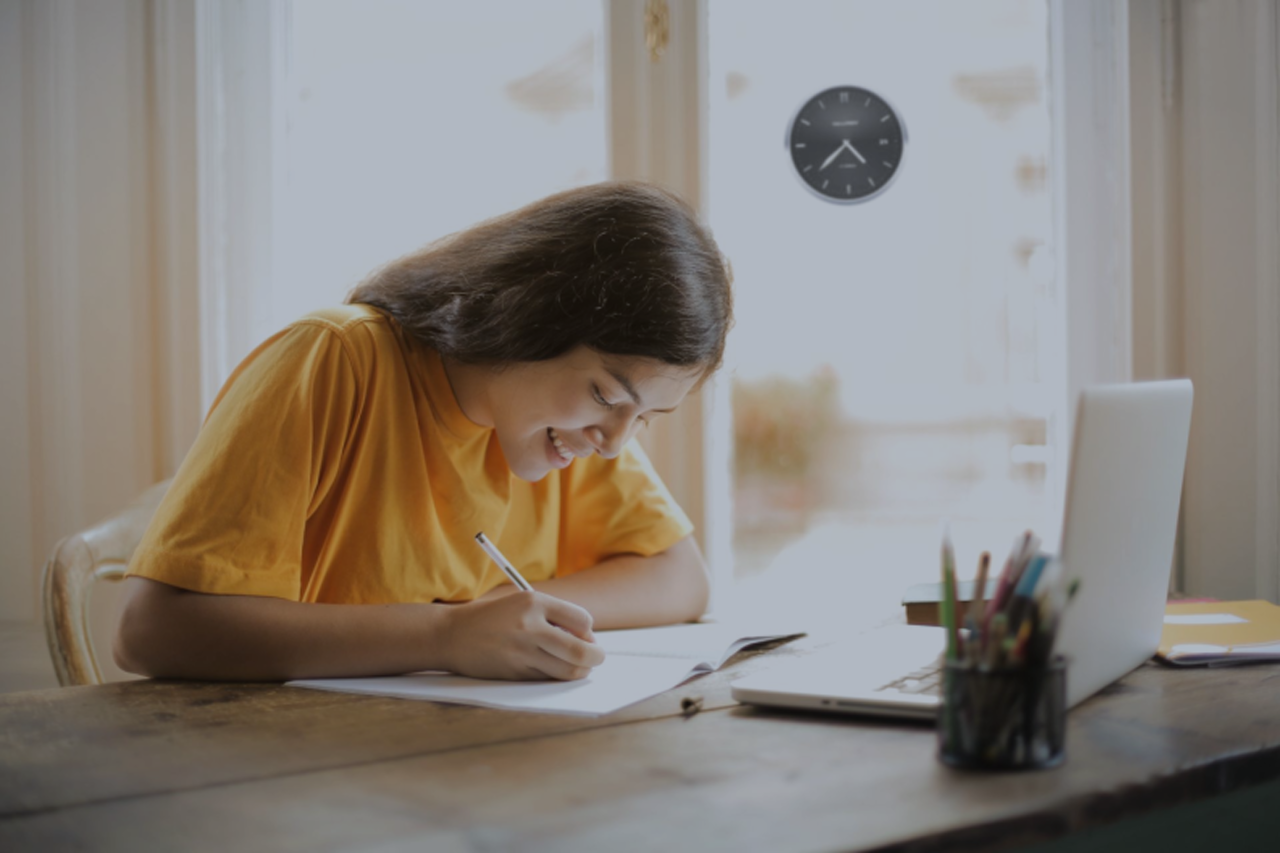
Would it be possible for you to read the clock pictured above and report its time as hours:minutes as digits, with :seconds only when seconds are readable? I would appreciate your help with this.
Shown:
4:38
